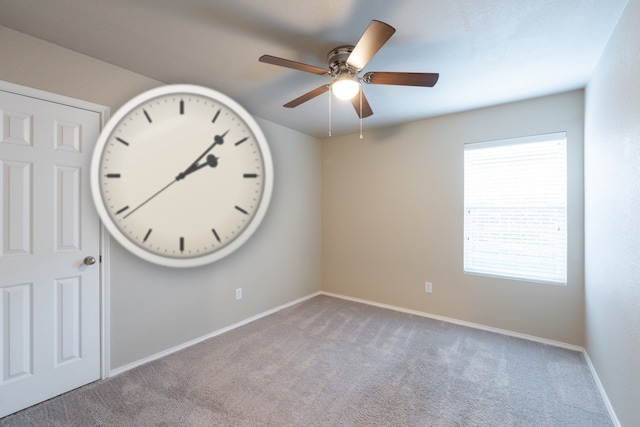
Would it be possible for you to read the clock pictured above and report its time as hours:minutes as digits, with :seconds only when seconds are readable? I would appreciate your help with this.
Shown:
2:07:39
